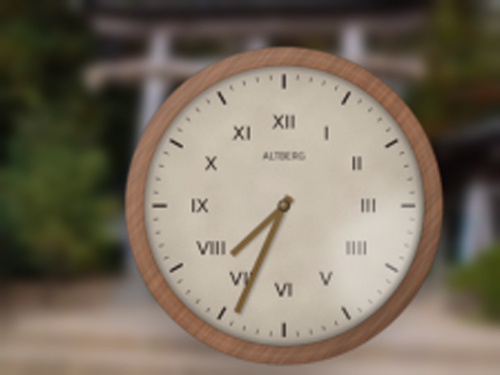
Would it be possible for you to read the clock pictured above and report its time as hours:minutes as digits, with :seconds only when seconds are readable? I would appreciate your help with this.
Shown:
7:34
